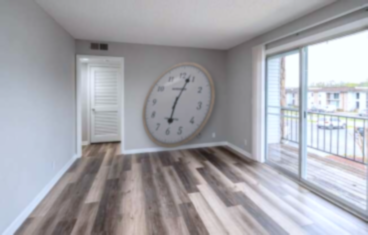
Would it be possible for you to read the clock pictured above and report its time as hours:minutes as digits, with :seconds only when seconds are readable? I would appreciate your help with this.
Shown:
6:03
